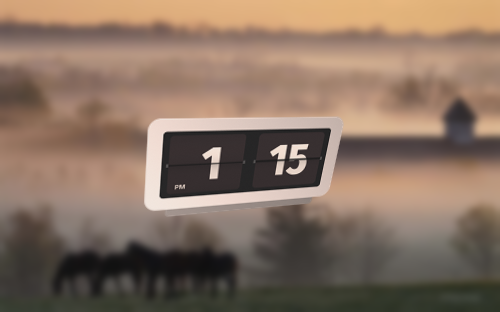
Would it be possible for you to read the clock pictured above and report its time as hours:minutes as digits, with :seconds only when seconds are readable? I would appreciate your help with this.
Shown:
1:15
